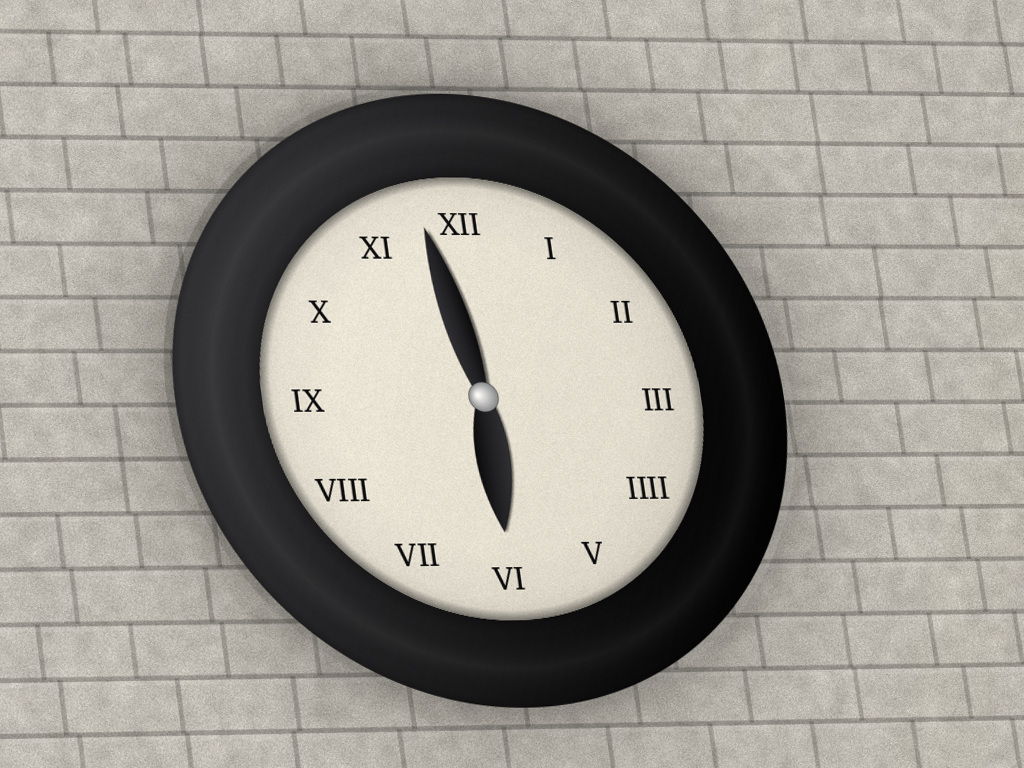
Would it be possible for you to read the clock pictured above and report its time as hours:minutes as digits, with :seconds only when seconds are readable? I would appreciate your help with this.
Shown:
5:58
